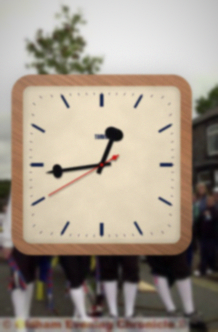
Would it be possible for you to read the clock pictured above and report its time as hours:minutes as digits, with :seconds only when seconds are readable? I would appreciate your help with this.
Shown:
12:43:40
